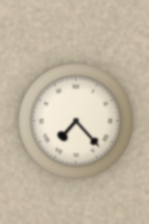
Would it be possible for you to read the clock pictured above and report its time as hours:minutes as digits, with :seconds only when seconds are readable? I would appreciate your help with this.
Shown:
7:23
